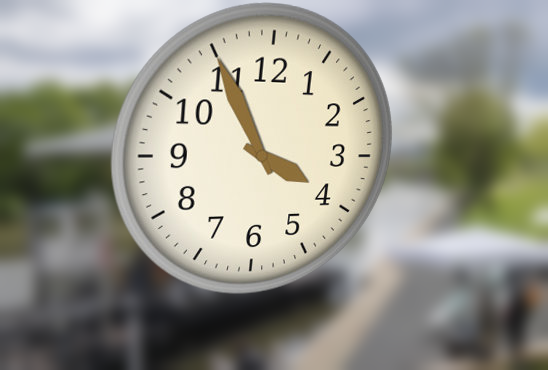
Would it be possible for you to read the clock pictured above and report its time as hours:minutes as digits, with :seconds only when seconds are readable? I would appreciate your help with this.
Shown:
3:55
